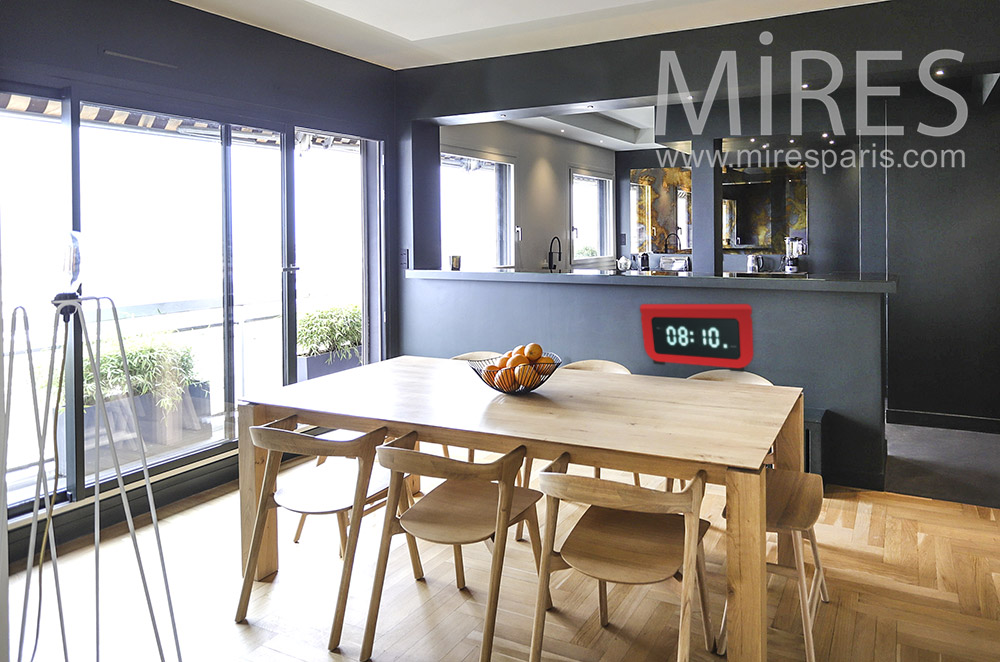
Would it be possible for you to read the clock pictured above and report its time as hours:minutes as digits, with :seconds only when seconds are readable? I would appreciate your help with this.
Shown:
8:10
